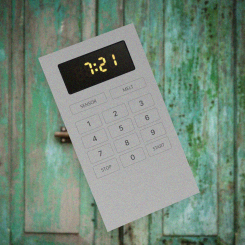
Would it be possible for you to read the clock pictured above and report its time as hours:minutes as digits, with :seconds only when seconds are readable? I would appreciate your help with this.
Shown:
7:21
